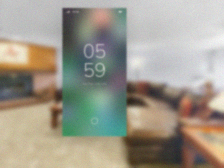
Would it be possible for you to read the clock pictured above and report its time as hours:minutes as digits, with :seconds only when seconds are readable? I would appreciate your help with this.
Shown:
5:59
